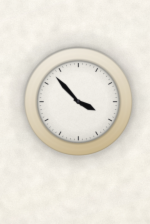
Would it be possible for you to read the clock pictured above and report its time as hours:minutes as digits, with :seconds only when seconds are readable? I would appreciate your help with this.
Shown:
3:53
